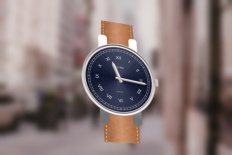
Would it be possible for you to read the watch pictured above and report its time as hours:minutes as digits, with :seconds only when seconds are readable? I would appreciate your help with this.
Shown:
11:16
